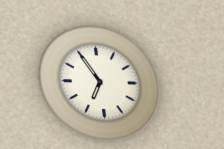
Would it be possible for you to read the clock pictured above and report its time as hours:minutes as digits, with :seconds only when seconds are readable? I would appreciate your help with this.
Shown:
6:55
